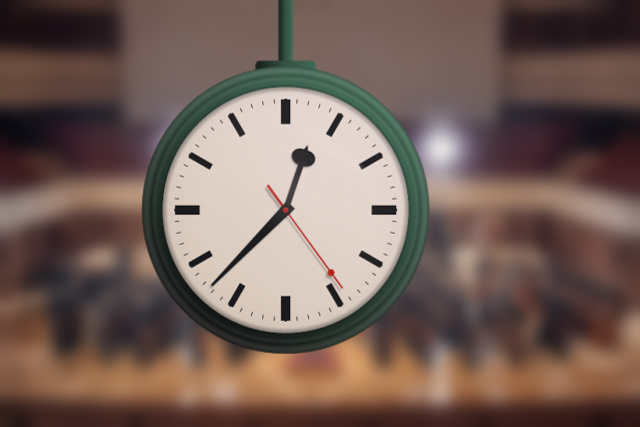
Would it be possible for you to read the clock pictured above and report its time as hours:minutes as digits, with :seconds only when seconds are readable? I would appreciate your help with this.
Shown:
12:37:24
